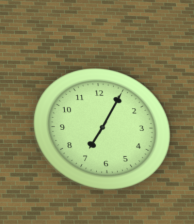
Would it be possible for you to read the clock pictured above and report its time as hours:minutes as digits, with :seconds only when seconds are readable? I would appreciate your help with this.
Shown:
7:05
